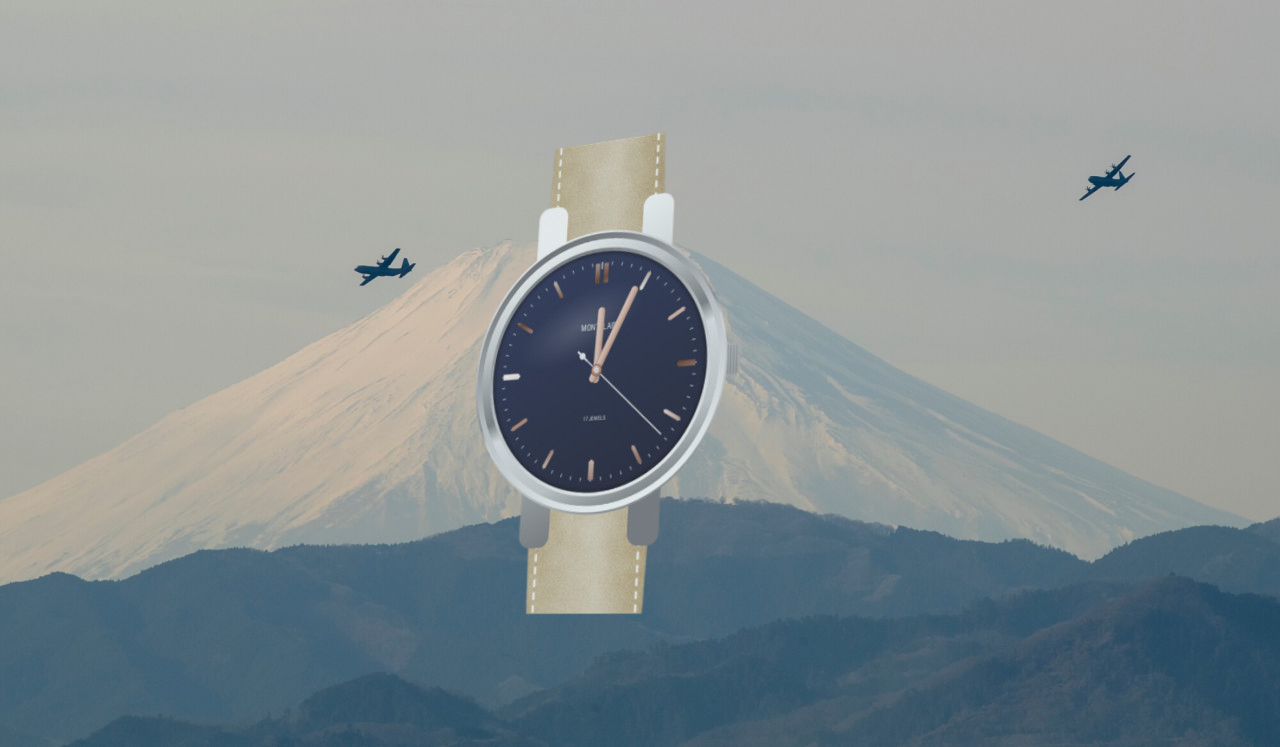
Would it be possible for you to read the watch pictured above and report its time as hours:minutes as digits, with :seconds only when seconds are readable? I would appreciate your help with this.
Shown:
12:04:22
